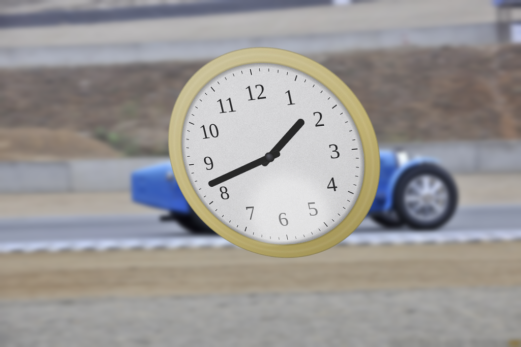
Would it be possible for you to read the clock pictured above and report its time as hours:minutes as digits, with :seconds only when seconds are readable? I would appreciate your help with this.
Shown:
1:42
